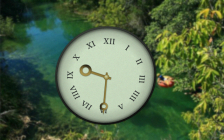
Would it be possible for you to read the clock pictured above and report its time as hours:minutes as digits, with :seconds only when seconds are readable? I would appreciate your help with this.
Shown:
9:30
